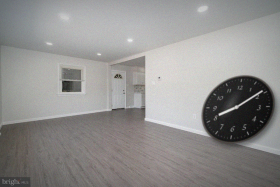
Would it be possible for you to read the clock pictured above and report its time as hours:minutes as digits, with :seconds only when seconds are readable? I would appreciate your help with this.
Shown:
8:09
